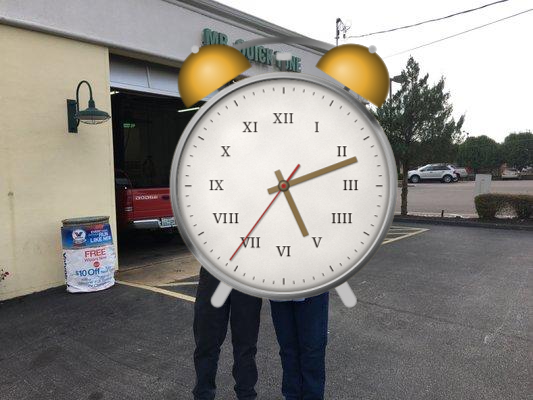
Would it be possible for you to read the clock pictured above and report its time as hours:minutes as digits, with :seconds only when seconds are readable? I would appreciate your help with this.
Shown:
5:11:36
